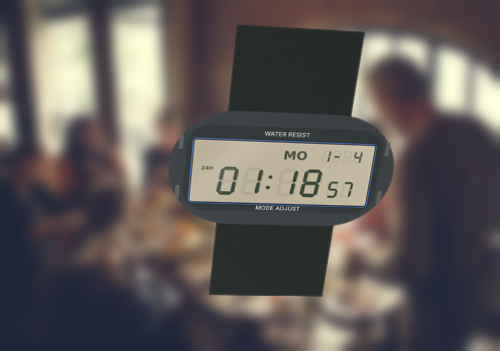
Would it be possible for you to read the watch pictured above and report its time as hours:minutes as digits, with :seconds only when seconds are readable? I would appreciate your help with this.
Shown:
1:18:57
